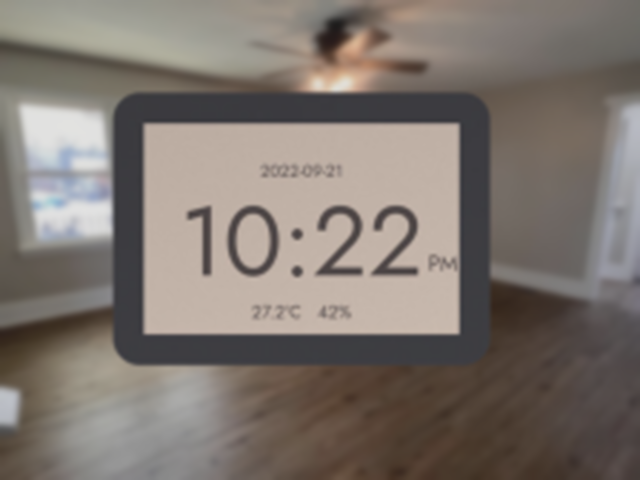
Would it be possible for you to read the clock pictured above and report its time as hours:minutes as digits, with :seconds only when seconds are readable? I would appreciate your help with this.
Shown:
10:22
